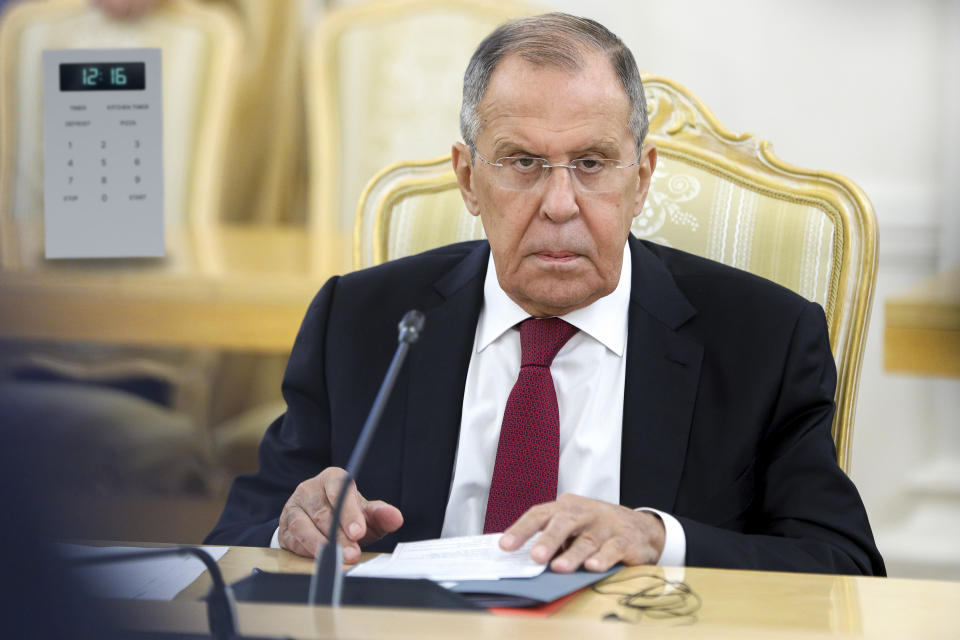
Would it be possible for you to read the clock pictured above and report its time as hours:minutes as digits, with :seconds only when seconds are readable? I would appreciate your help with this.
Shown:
12:16
